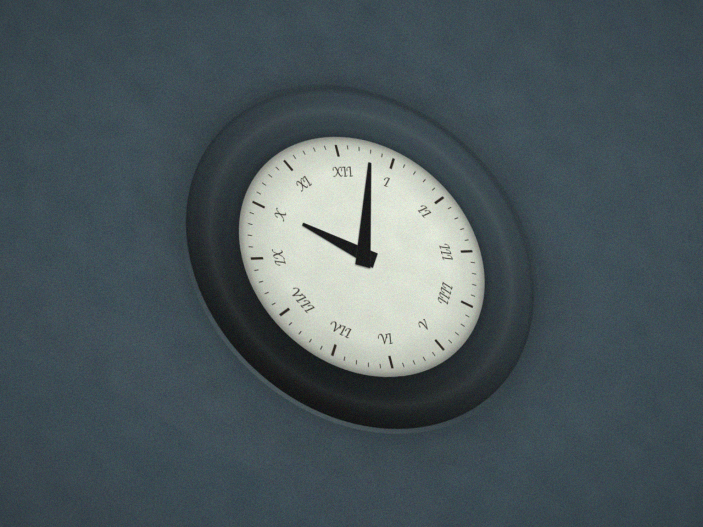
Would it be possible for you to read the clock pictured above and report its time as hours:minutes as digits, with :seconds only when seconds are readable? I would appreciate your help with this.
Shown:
10:03
